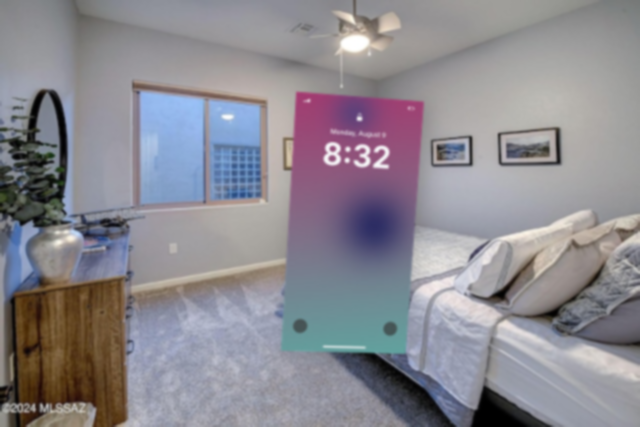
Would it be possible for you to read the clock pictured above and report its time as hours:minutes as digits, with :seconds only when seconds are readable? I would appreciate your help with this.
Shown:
8:32
